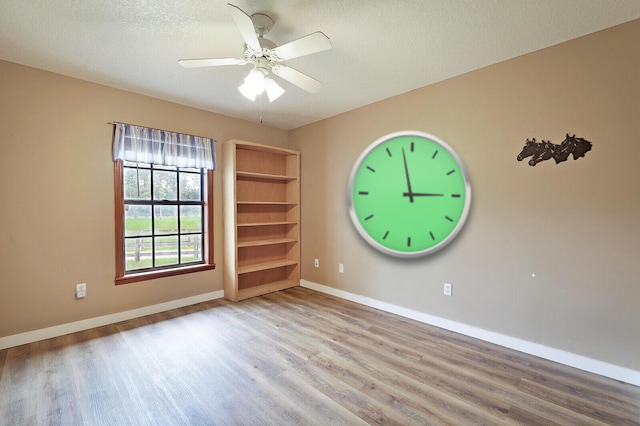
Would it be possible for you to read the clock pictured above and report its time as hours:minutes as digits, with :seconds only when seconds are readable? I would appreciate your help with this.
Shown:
2:58
